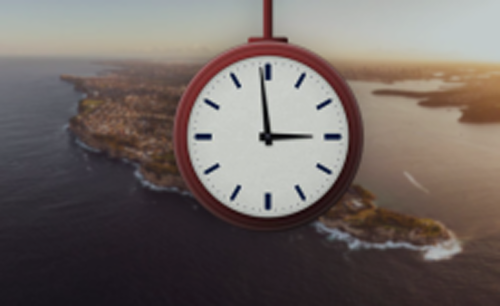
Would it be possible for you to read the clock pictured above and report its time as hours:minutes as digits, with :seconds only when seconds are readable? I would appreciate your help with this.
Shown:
2:59
